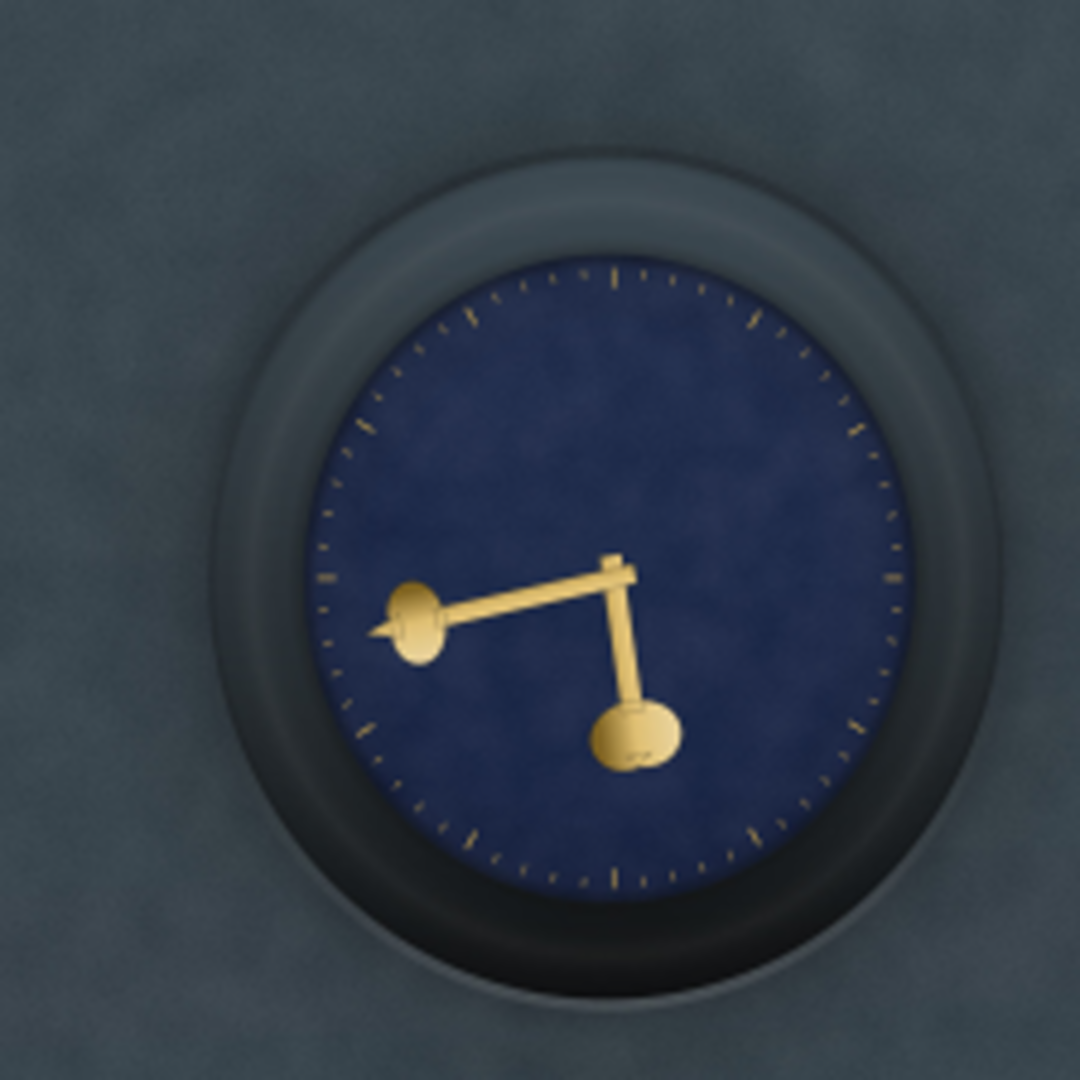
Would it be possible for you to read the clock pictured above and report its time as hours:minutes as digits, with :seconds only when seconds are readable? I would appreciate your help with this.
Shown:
5:43
